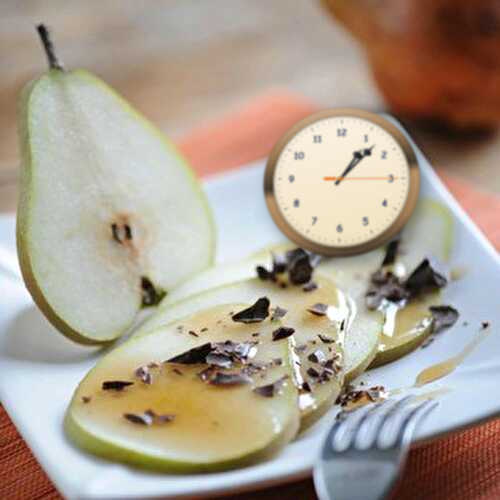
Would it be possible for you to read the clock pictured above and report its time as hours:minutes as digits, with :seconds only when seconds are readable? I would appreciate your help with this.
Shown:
1:07:15
